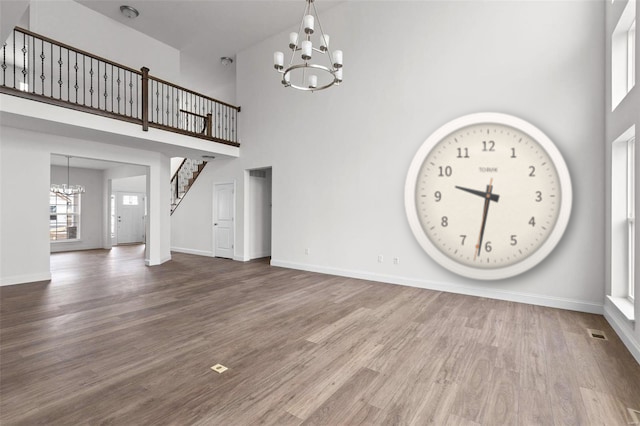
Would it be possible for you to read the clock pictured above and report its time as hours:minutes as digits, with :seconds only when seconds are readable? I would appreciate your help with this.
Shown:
9:31:32
